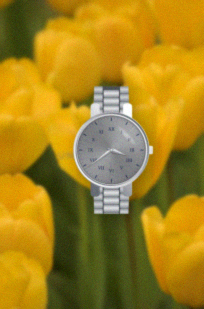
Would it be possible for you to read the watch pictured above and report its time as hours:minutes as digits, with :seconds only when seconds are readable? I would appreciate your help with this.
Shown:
3:39
